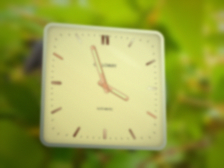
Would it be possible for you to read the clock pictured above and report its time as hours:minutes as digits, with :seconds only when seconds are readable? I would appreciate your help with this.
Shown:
3:57
